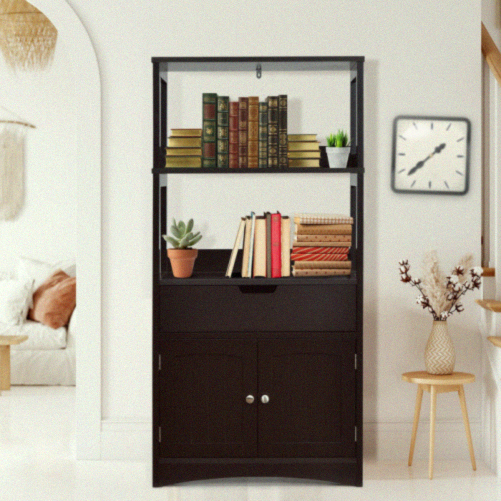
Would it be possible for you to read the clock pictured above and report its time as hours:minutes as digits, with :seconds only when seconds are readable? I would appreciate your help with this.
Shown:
1:38
